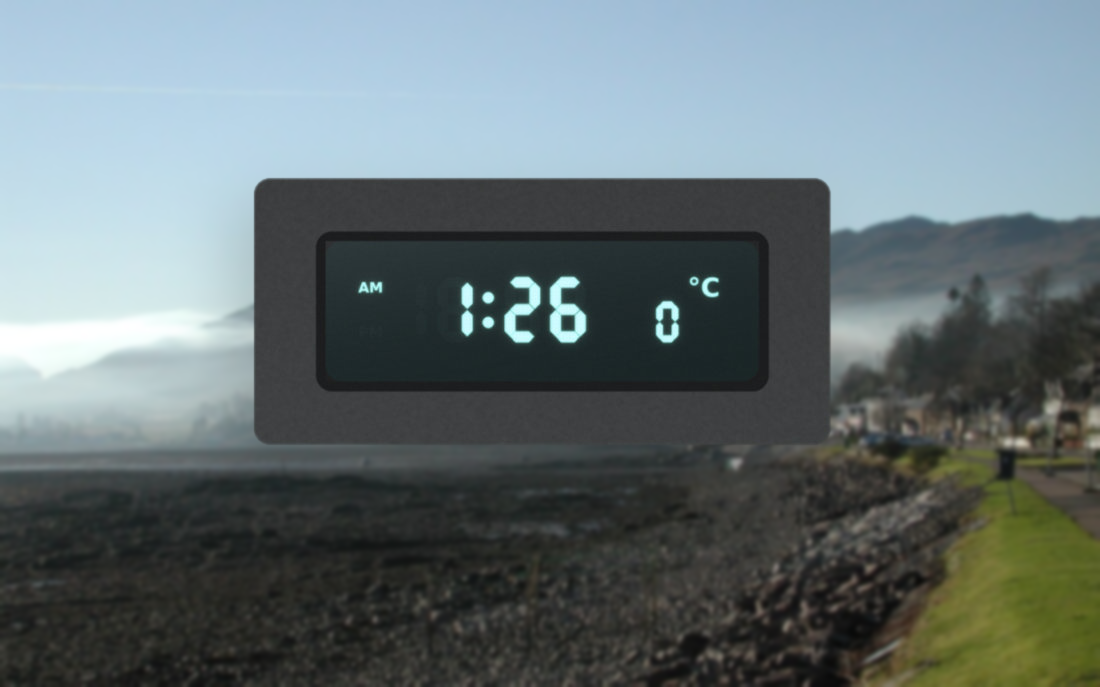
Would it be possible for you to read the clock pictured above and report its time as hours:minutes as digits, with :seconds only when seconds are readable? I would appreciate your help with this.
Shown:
1:26
